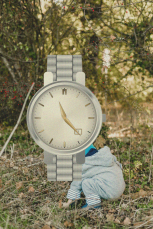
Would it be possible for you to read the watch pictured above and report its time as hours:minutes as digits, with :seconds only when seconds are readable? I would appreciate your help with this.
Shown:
11:23
